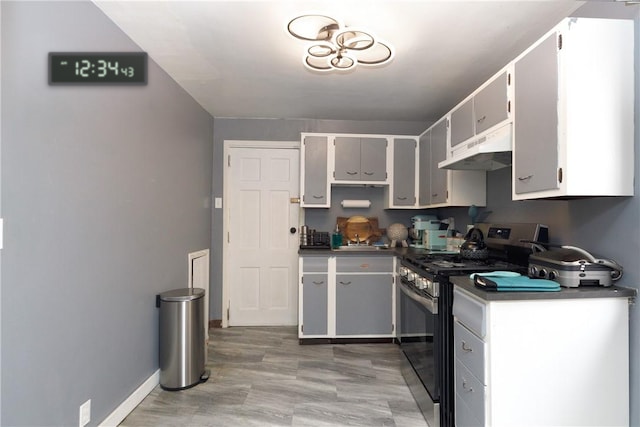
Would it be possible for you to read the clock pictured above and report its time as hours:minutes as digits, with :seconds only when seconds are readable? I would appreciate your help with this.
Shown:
12:34
